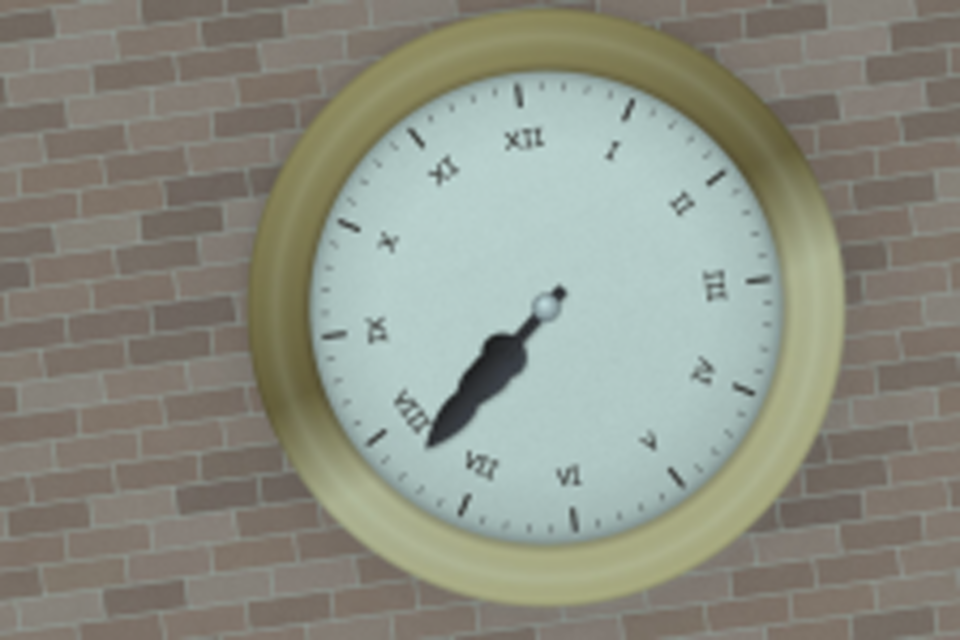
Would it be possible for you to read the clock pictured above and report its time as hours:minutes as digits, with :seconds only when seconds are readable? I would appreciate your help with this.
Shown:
7:38
